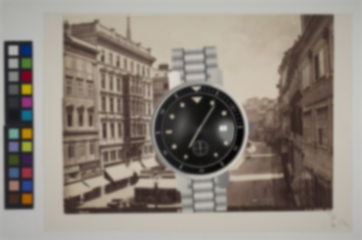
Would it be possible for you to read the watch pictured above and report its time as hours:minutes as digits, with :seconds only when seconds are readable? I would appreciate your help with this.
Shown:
7:06
